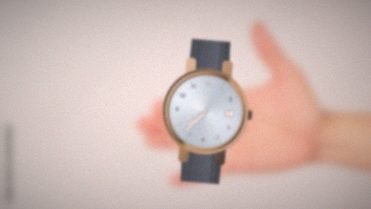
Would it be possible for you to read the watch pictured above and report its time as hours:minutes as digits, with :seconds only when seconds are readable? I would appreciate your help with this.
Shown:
7:37
